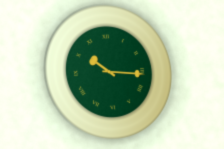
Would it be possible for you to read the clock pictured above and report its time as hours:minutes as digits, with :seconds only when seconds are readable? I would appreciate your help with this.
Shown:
10:16
